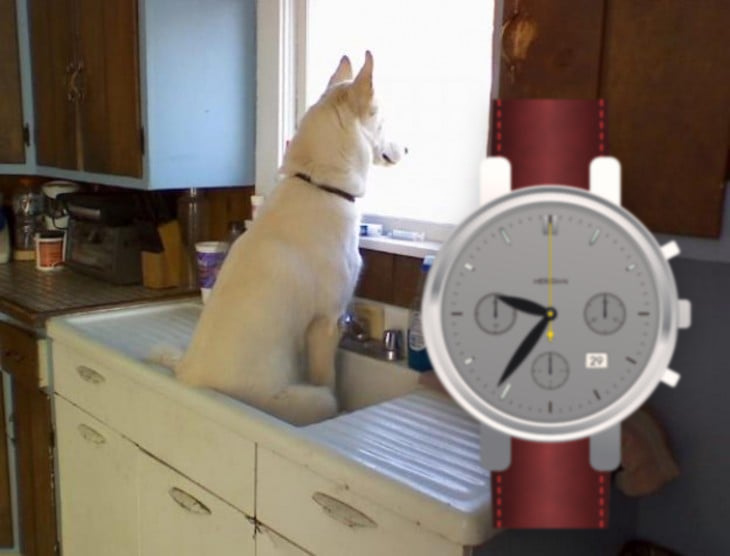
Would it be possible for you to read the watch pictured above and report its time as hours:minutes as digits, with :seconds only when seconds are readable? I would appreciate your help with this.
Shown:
9:36
